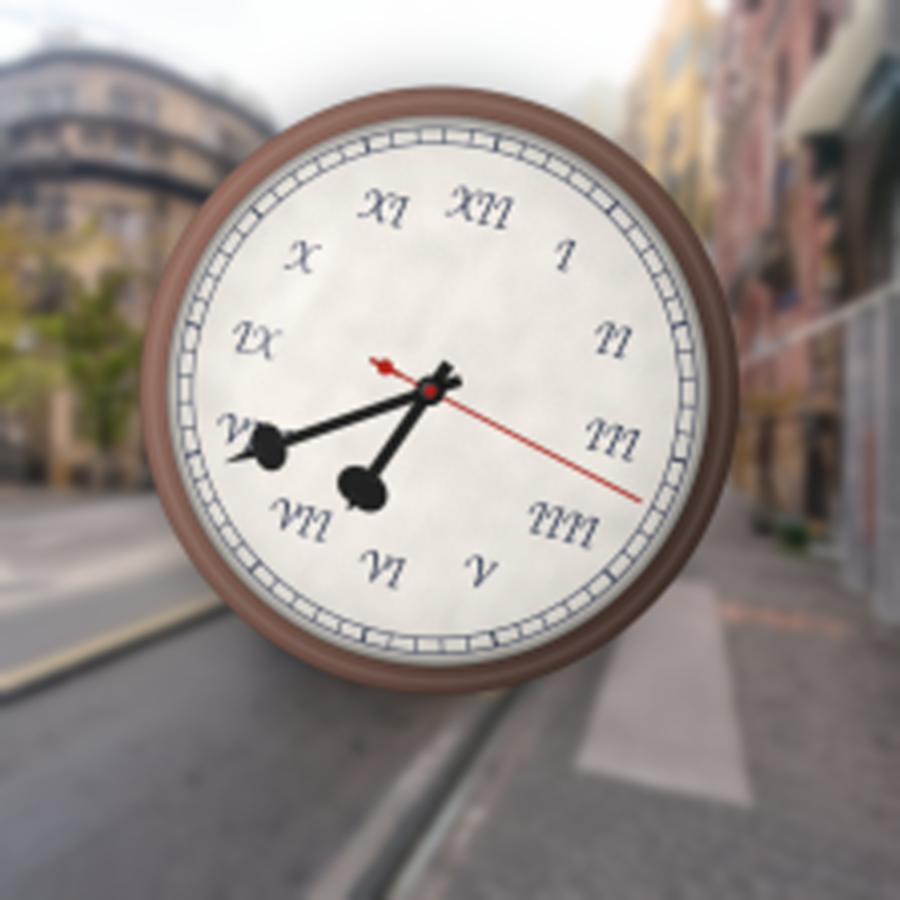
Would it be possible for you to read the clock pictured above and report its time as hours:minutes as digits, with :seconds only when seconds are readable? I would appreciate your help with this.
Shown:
6:39:17
